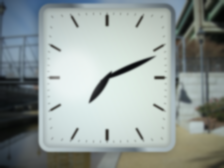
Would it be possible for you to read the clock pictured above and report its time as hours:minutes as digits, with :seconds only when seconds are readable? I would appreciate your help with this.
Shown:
7:11
